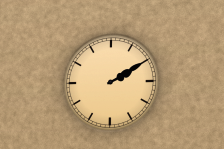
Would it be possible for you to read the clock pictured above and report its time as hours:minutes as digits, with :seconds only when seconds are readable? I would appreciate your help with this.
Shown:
2:10
